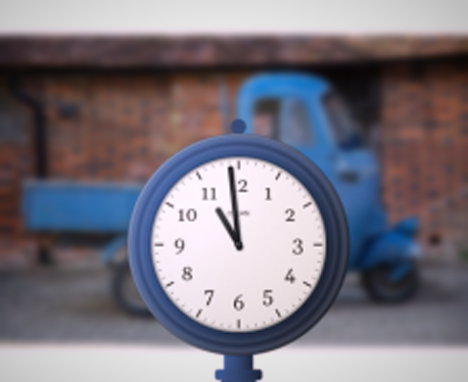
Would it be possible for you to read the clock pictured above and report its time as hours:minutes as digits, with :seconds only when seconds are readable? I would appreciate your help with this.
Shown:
10:59
